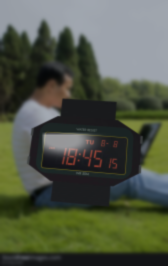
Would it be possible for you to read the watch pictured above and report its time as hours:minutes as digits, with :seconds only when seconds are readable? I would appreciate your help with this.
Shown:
18:45:15
